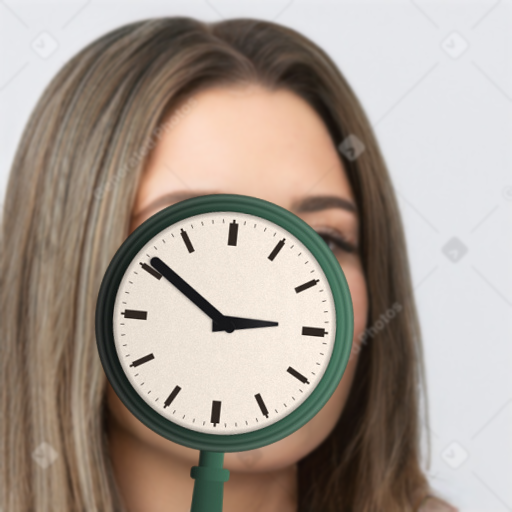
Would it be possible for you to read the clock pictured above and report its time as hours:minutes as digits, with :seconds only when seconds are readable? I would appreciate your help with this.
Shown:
2:51
